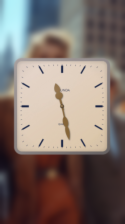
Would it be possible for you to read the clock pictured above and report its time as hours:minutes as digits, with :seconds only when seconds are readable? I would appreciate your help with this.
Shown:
11:28
